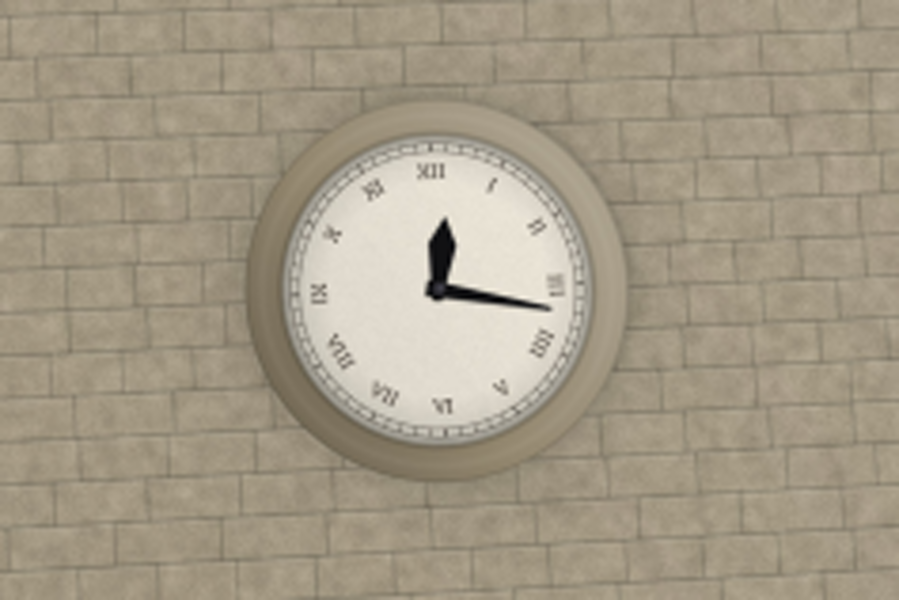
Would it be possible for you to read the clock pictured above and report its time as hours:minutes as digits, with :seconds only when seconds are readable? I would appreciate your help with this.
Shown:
12:17
